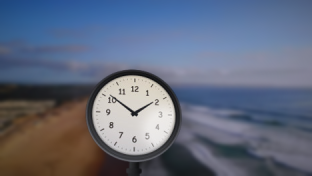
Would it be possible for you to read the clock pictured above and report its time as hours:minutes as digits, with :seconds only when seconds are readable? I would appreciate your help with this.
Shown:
1:51
